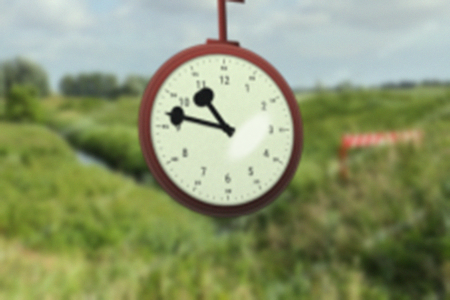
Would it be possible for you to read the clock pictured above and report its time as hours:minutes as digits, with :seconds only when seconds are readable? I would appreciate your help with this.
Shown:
10:47
